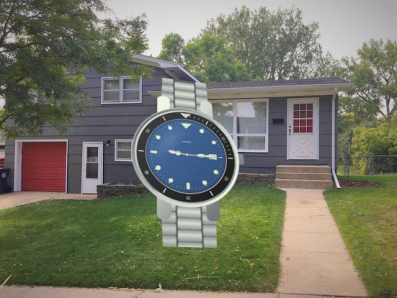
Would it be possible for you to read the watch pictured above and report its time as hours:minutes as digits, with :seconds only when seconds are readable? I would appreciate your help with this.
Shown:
9:15
